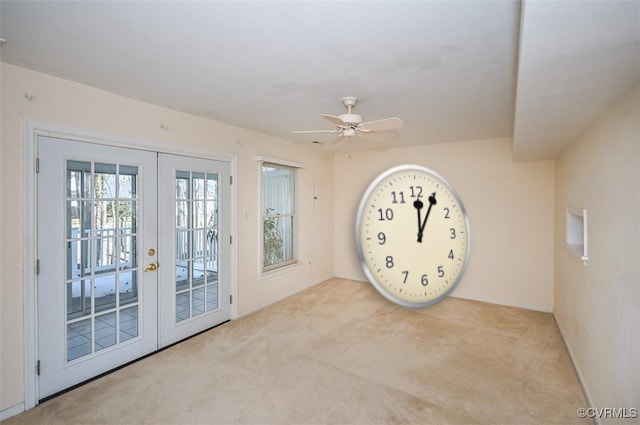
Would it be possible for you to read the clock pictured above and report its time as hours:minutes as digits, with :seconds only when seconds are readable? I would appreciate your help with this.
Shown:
12:05
